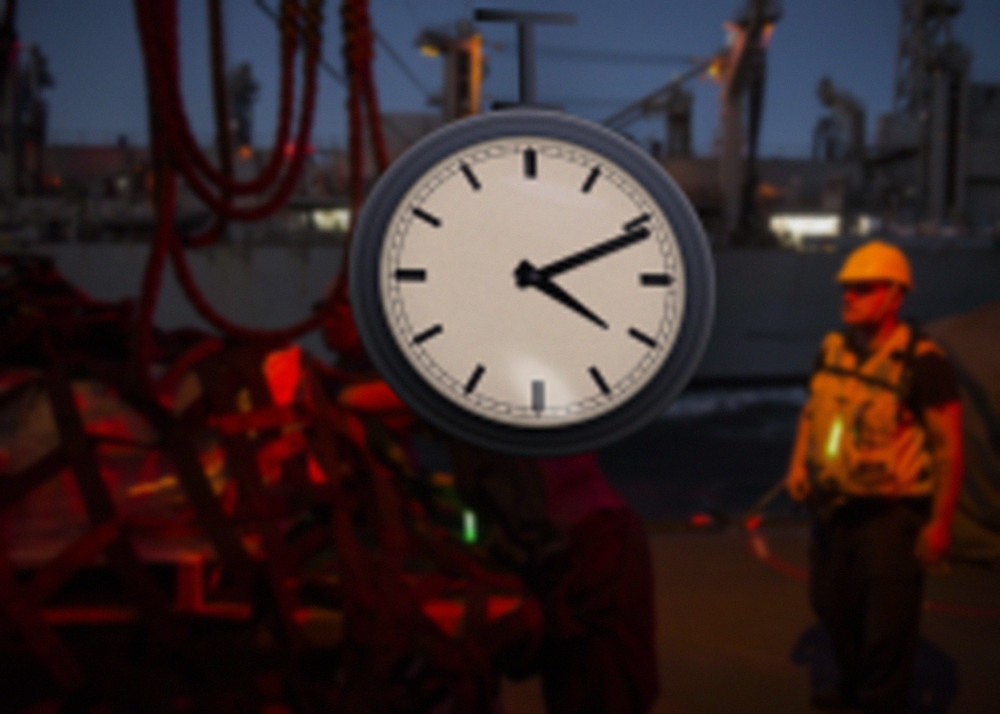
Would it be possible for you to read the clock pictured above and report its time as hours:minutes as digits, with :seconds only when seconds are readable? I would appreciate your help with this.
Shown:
4:11
